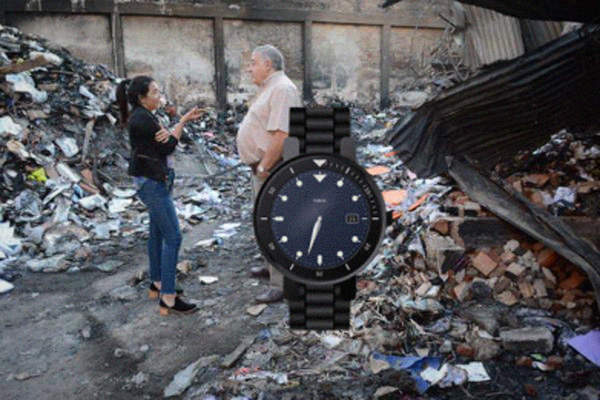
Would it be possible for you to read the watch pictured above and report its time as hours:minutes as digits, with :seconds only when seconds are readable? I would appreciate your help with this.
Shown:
6:33
